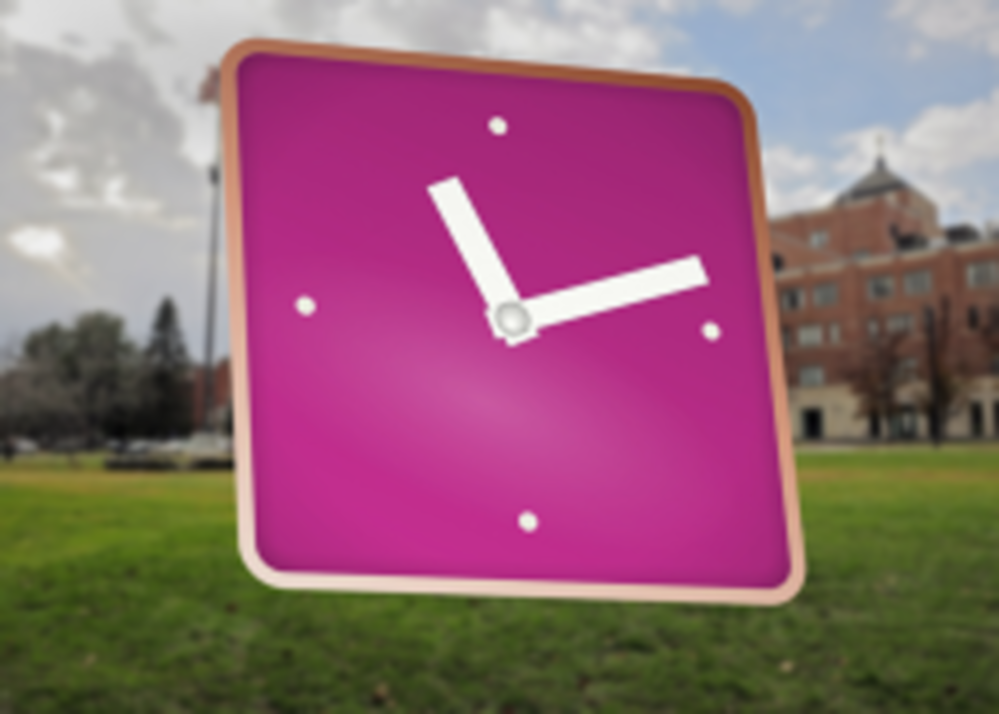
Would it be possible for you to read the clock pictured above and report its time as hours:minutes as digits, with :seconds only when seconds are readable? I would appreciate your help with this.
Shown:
11:12
